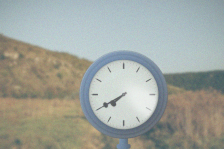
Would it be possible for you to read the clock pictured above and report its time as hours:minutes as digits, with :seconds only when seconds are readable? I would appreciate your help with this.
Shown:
7:40
